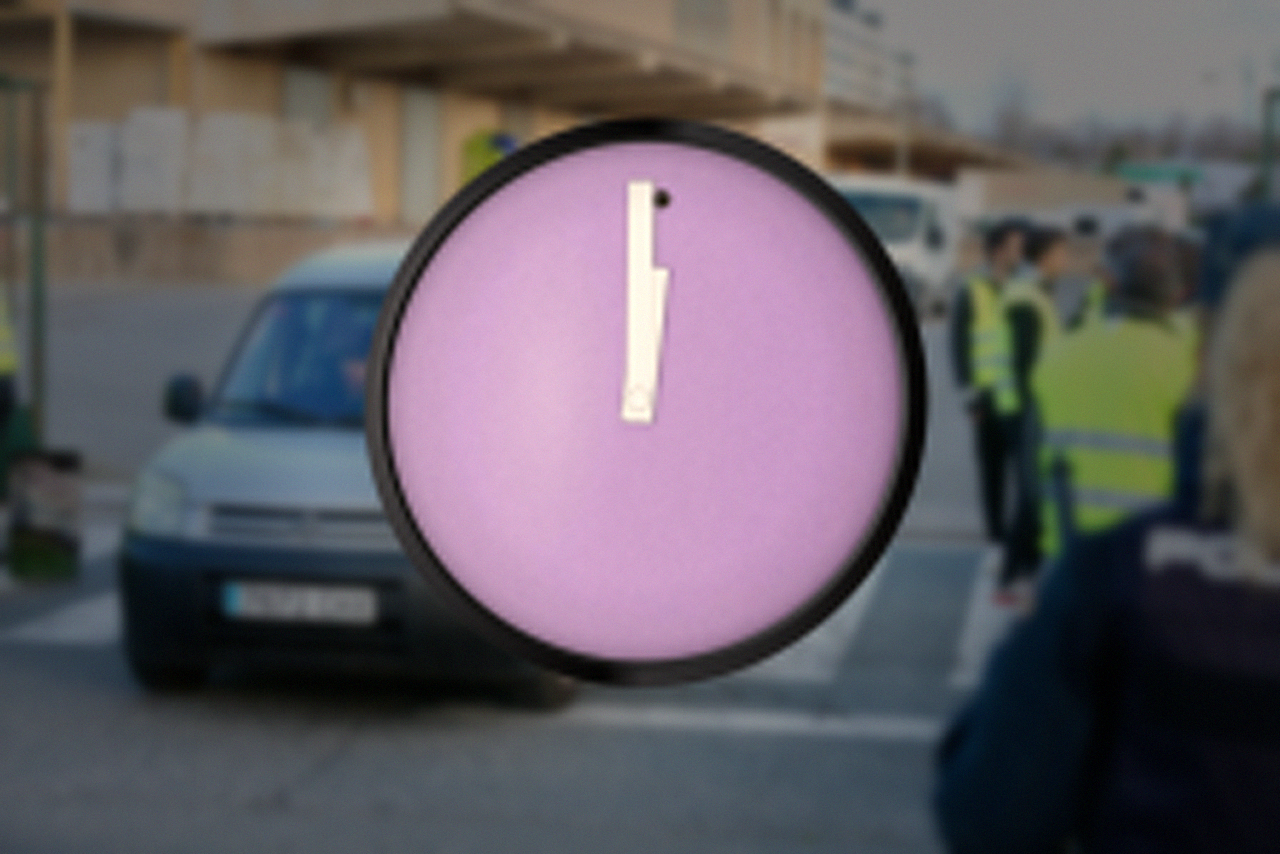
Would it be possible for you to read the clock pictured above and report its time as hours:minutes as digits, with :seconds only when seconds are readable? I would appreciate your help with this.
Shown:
11:59
